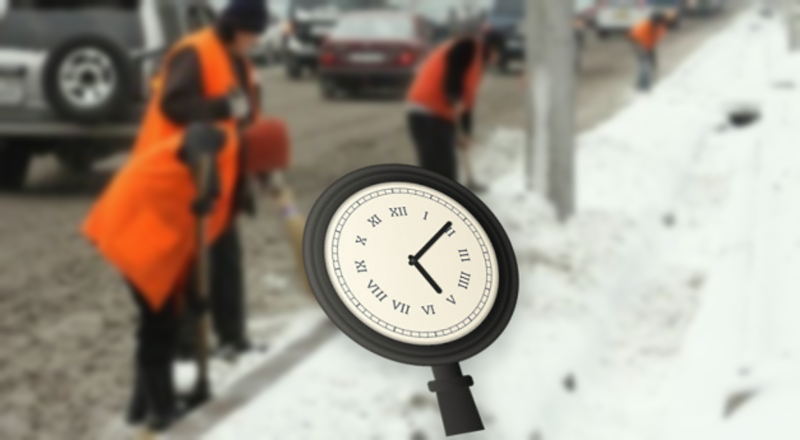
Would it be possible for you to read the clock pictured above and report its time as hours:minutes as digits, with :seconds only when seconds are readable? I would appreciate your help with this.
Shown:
5:09
